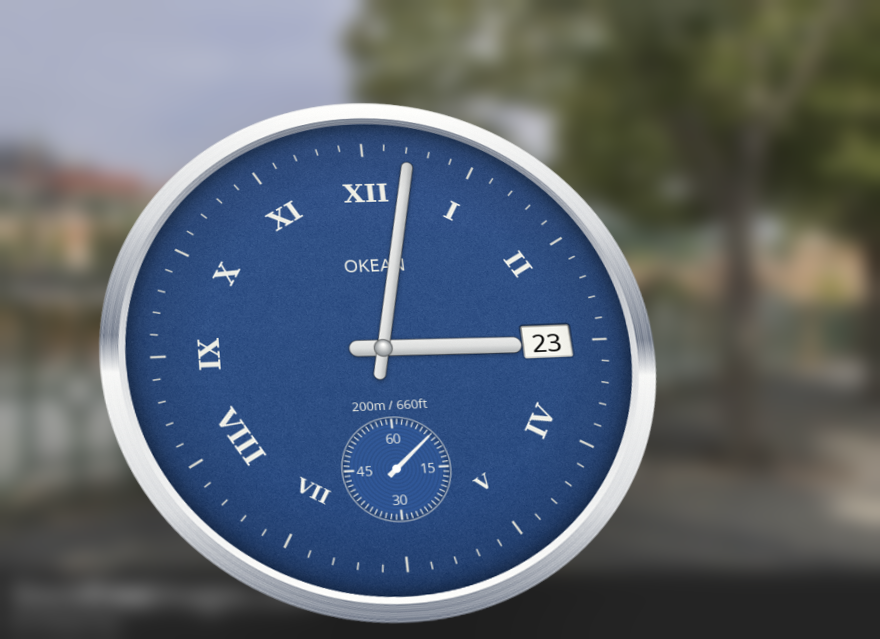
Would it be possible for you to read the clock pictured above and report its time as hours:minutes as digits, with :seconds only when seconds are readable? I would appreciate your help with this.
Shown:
3:02:08
